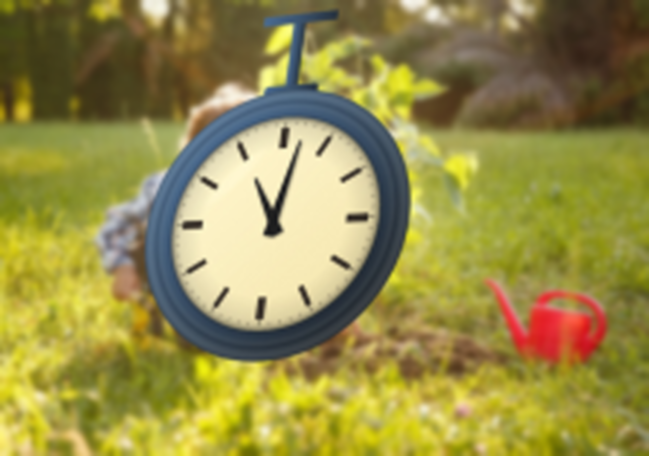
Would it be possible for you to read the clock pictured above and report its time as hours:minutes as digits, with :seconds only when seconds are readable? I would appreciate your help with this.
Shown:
11:02
